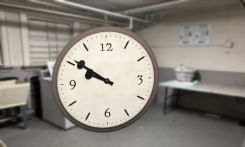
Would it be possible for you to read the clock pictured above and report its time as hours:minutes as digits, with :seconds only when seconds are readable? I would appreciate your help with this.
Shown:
9:51
